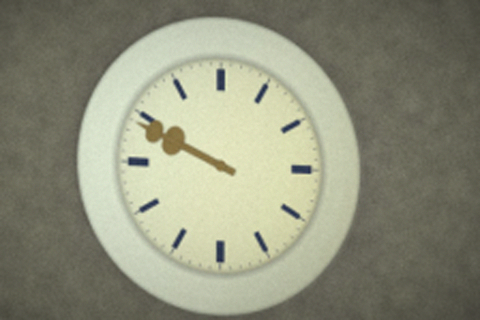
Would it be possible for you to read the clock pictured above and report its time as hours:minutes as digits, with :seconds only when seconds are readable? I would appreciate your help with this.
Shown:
9:49
